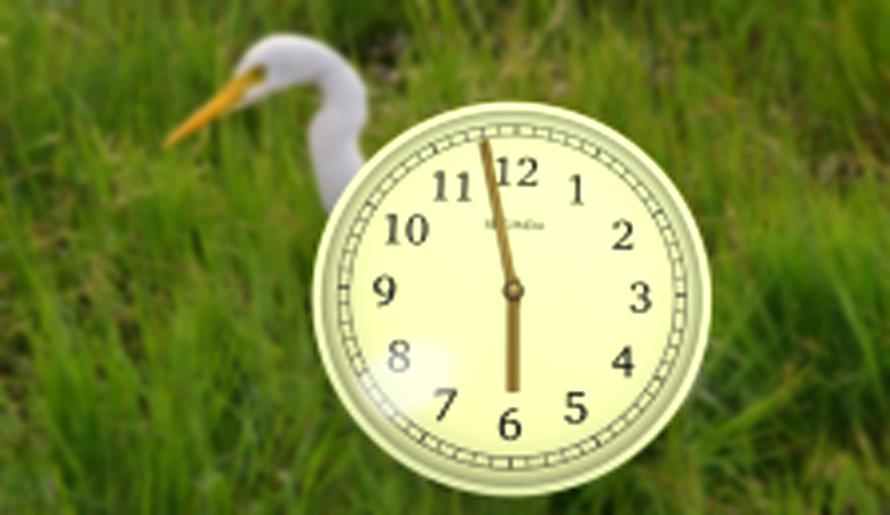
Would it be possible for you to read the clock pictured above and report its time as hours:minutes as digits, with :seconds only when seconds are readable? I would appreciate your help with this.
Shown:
5:58
